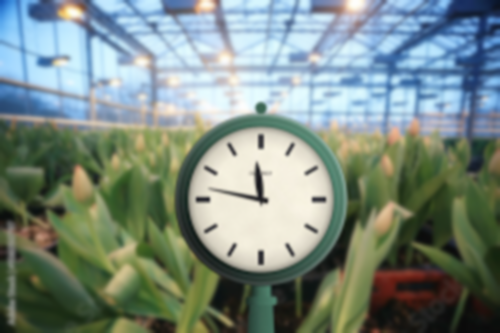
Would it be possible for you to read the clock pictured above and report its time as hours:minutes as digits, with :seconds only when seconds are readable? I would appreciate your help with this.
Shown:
11:47
